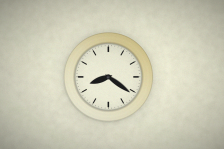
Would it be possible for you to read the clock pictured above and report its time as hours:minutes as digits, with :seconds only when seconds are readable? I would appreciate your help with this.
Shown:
8:21
